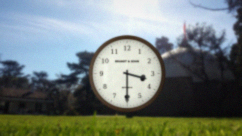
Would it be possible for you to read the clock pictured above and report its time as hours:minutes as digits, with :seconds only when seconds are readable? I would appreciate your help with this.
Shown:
3:30
